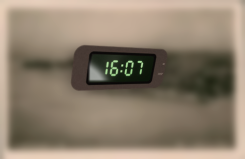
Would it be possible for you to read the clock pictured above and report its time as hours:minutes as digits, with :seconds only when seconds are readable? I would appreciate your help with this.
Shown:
16:07
